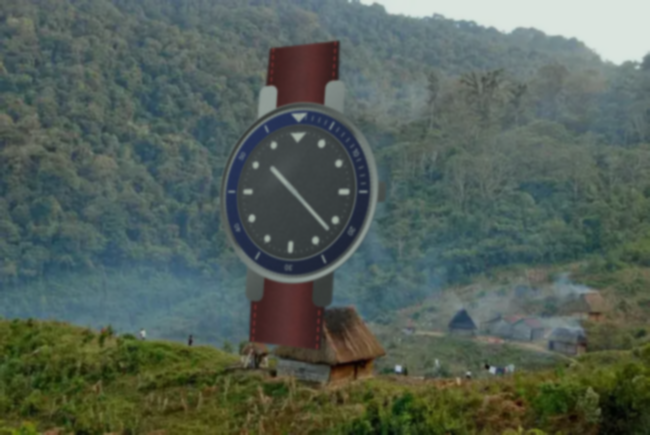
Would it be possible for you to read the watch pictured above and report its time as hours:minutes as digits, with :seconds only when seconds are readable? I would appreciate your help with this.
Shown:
10:22
